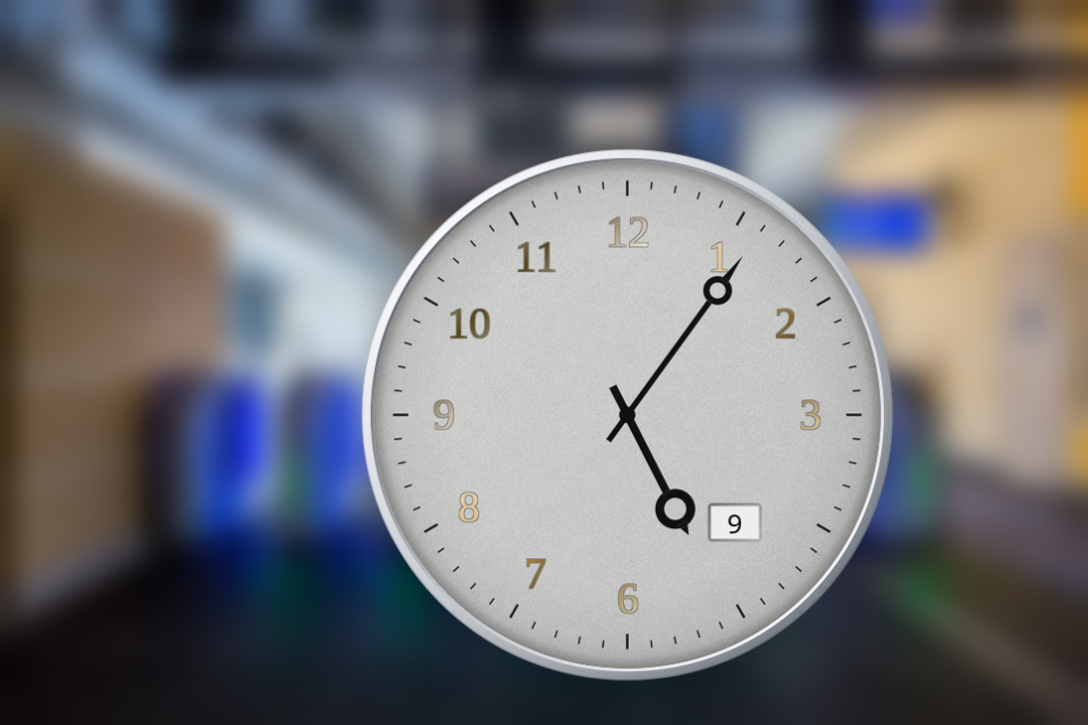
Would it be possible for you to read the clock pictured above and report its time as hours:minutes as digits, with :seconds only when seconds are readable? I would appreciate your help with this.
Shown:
5:06
